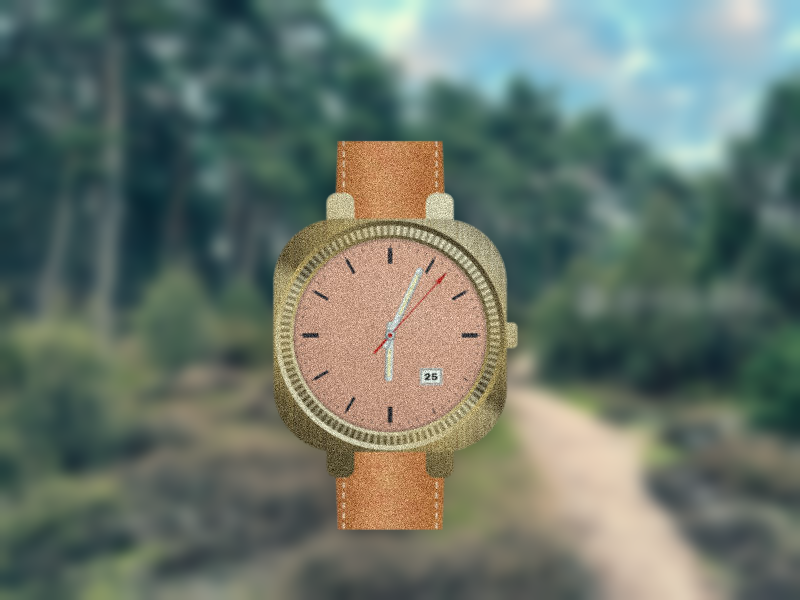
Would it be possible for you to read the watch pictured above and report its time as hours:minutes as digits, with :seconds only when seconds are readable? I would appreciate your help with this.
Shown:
6:04:07
